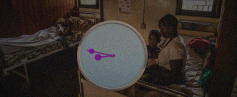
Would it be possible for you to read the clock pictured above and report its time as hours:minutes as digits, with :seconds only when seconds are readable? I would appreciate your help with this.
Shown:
8:47
